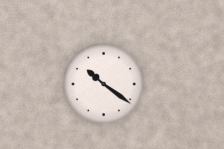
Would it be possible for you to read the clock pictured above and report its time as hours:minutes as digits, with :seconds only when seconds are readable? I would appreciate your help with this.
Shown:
10:21
